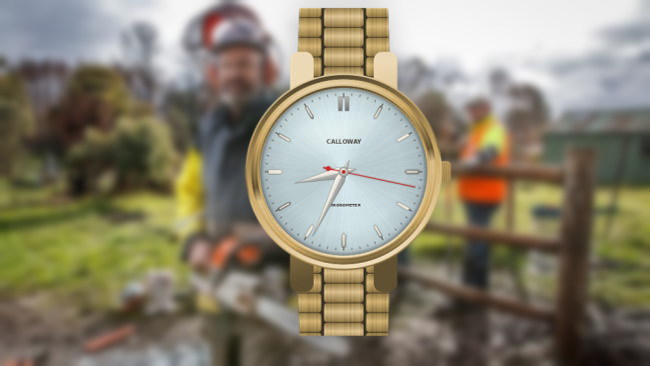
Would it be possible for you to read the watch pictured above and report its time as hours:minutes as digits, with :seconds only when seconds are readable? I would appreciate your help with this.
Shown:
8:34:17
